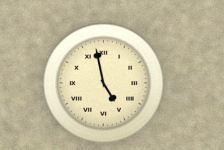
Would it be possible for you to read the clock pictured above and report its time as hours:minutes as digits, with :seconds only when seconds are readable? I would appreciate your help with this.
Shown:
4:58
